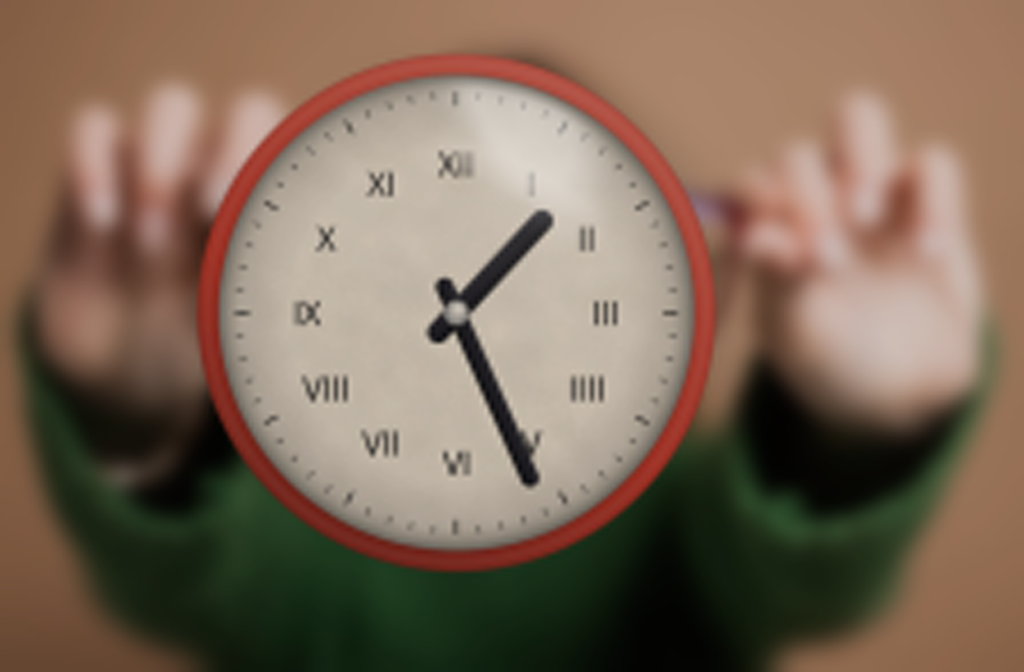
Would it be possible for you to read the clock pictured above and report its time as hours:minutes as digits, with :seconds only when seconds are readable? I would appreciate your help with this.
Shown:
1:26
